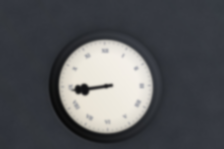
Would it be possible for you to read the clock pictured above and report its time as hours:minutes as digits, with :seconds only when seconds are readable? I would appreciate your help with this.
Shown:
8:44
